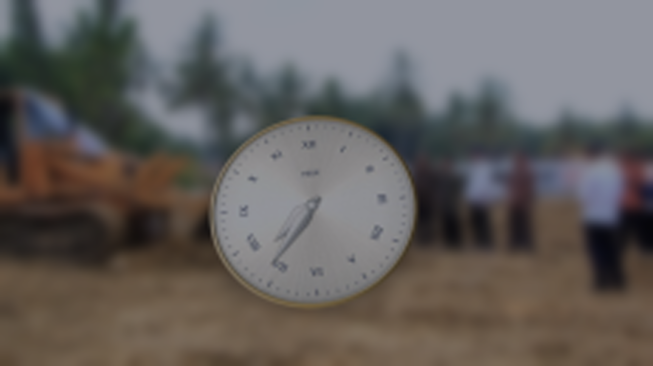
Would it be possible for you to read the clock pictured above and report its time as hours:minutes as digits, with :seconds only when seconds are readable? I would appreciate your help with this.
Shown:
7:36
